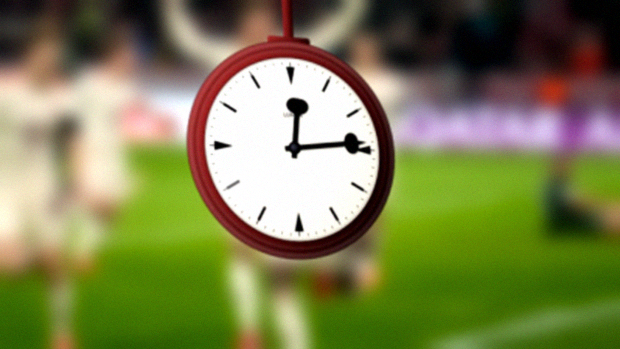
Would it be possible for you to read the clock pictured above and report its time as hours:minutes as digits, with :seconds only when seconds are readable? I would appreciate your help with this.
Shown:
12:14
